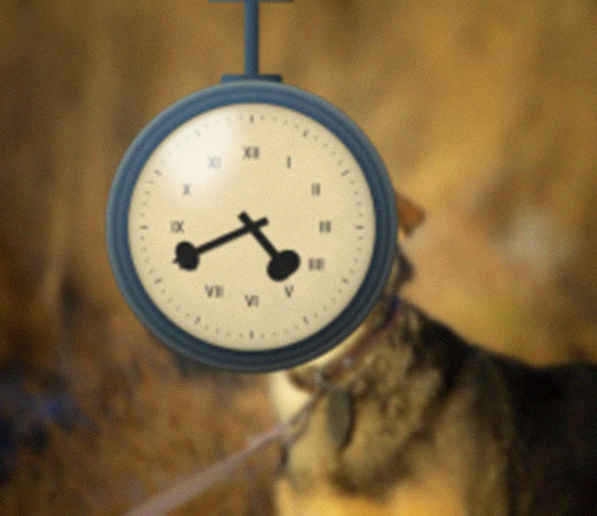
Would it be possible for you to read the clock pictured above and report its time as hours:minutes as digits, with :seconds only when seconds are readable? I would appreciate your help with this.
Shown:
4:41
